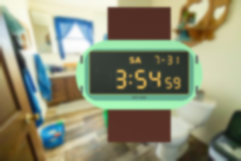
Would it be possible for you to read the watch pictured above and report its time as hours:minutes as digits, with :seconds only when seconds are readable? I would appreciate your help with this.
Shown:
3:54
